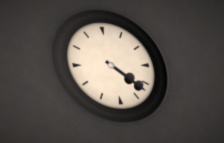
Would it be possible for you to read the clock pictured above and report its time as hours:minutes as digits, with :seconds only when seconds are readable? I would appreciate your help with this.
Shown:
4:22
